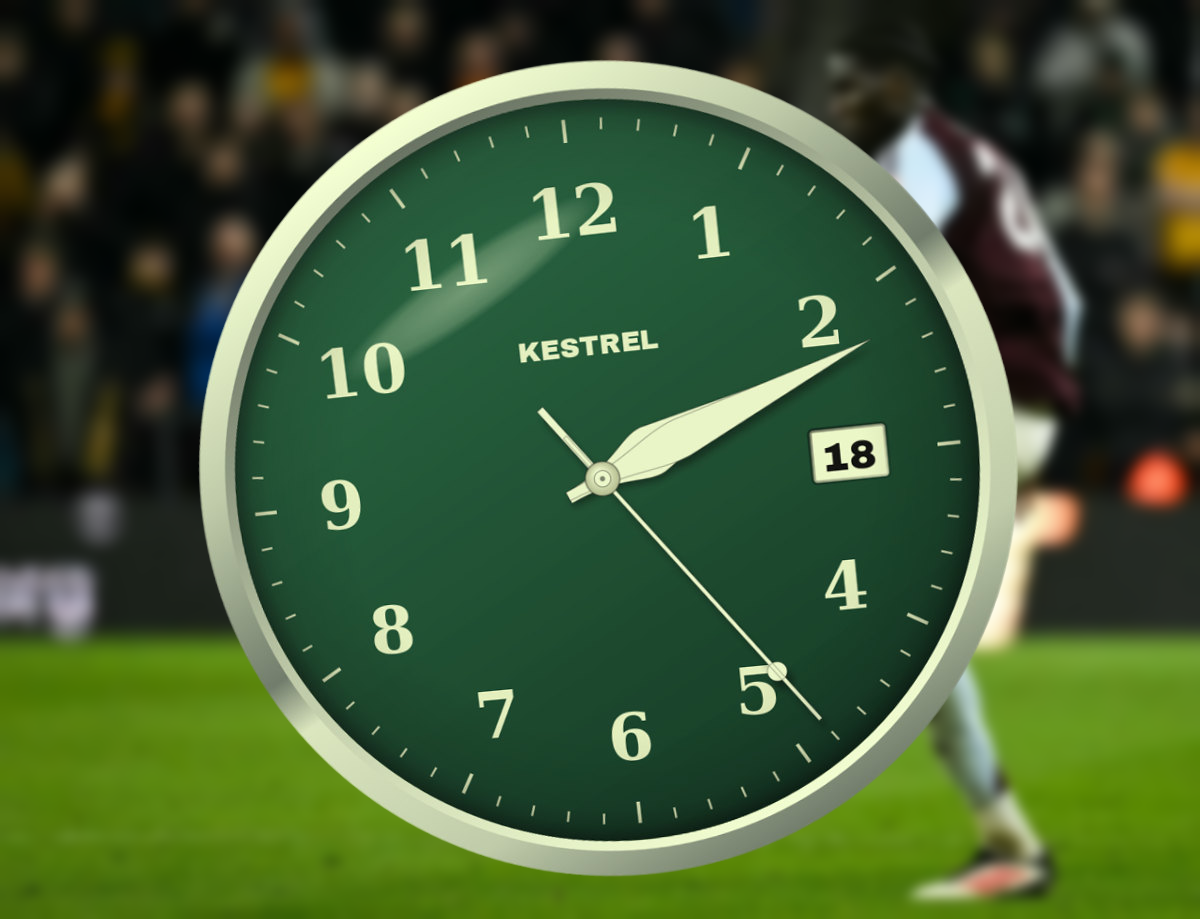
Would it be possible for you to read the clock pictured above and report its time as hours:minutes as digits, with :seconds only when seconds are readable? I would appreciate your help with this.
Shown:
2:11:24
